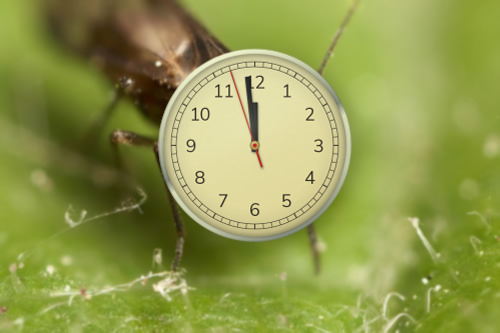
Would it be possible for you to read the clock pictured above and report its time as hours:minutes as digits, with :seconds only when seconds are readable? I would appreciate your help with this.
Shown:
11:58:57
